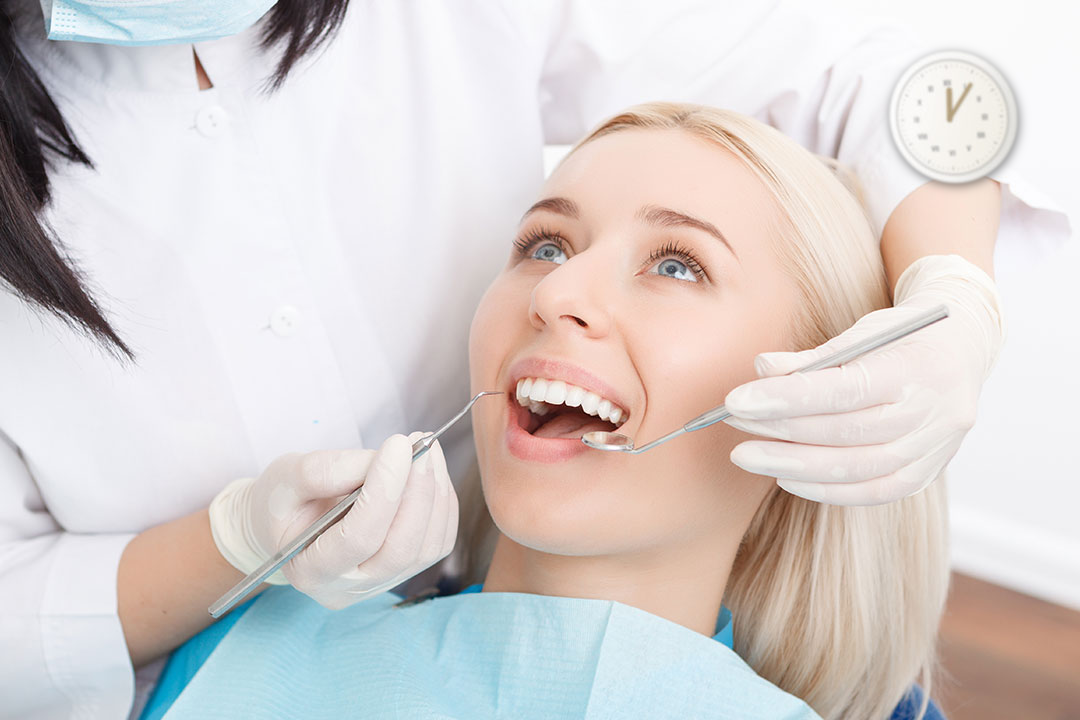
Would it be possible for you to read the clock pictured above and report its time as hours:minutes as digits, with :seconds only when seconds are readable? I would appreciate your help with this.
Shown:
12:06
